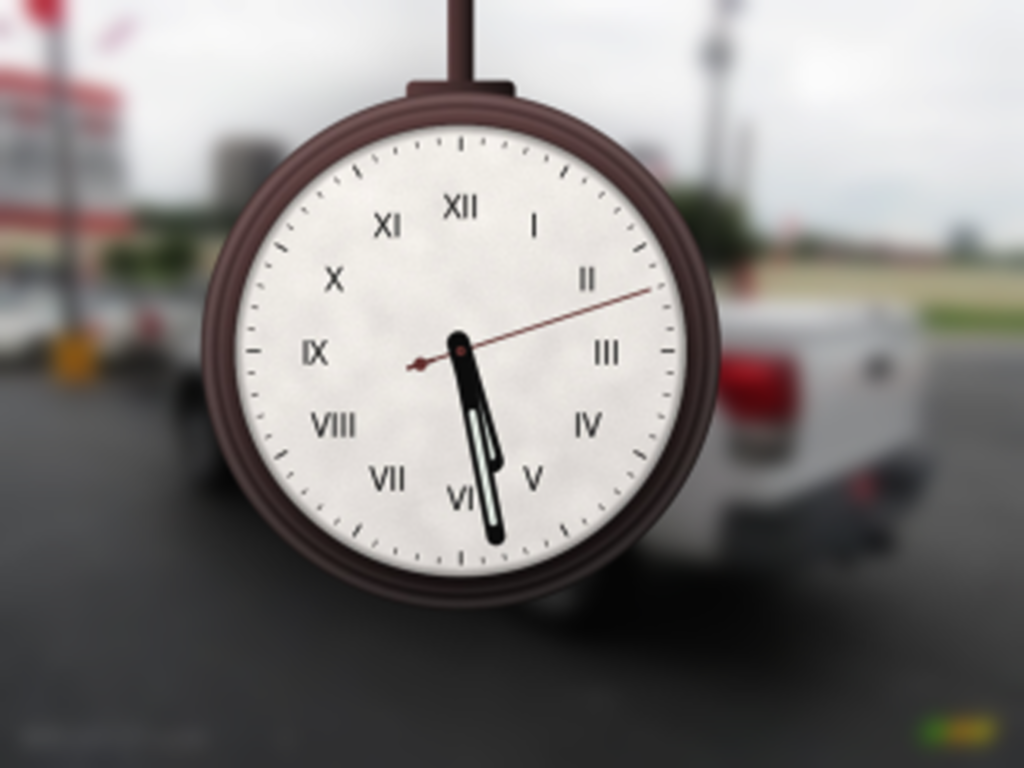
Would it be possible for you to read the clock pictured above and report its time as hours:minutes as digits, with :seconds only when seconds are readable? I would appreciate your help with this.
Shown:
5:28:12
